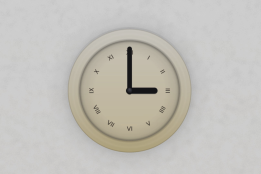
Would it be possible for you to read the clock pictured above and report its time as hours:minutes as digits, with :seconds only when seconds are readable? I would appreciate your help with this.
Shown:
3:00
